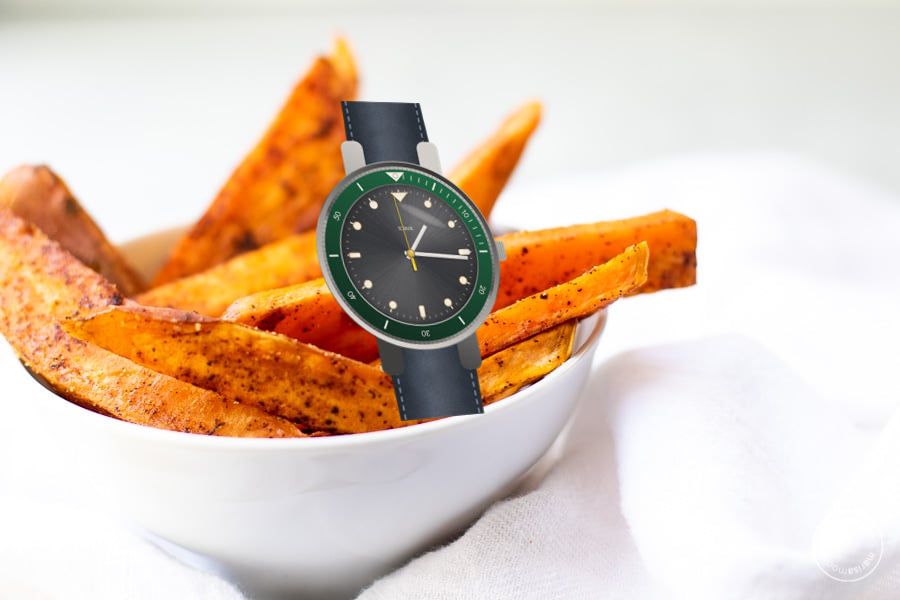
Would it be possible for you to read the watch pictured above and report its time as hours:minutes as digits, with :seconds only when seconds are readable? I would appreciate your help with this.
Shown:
1:15:59
